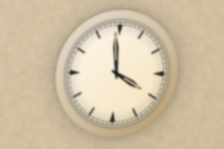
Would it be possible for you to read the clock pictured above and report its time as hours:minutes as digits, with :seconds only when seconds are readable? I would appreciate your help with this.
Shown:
3:59
